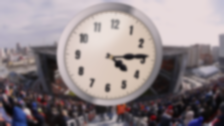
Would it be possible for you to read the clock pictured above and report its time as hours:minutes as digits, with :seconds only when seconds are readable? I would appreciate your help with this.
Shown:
4:14
